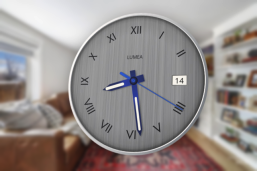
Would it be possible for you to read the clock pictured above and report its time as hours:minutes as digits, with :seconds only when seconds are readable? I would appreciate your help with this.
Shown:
8:28:20
